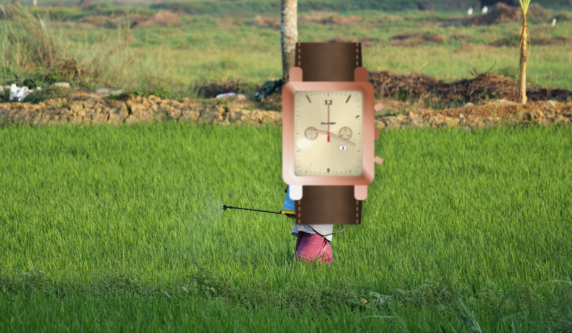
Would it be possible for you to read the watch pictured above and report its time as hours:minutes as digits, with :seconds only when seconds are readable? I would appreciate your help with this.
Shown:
9:19
